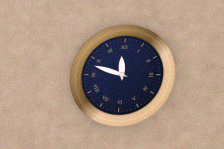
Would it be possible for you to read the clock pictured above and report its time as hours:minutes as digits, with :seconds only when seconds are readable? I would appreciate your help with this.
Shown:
11:48
